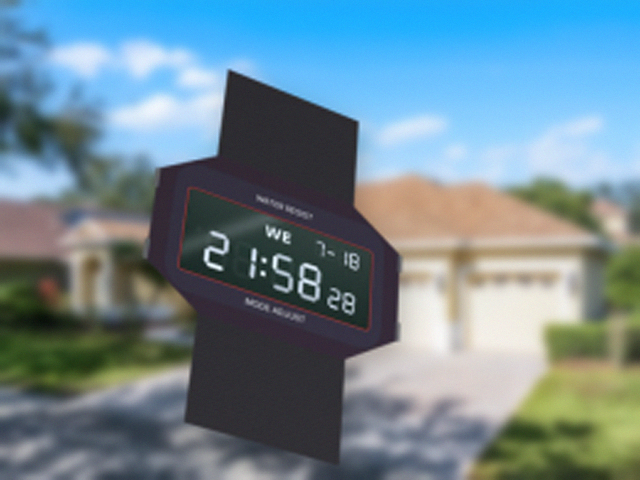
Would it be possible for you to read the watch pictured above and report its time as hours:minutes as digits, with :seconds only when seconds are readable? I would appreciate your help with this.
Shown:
21:58:28
